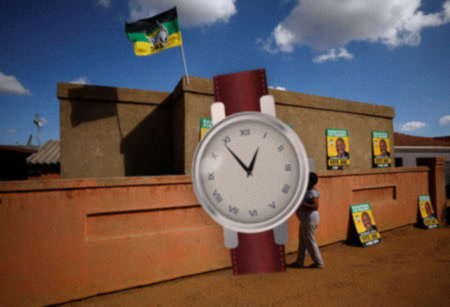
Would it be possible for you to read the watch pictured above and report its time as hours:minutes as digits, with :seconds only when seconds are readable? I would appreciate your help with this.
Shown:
12:54
